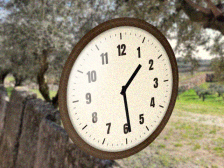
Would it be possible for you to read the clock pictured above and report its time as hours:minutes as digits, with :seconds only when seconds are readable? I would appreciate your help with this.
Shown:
1:29
